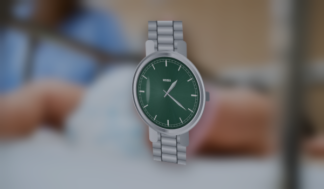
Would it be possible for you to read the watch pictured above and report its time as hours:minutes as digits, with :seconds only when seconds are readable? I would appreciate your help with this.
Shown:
1:21
